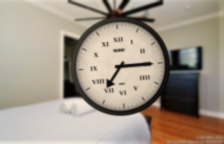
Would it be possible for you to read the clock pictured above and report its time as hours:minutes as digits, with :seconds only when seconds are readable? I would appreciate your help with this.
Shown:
7:15
